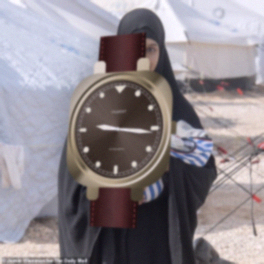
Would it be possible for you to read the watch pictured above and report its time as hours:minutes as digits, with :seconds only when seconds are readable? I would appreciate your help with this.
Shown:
9:16
